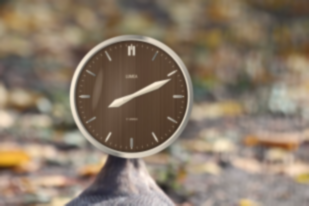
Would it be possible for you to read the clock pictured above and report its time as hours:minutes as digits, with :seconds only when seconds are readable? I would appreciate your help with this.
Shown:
8:11
